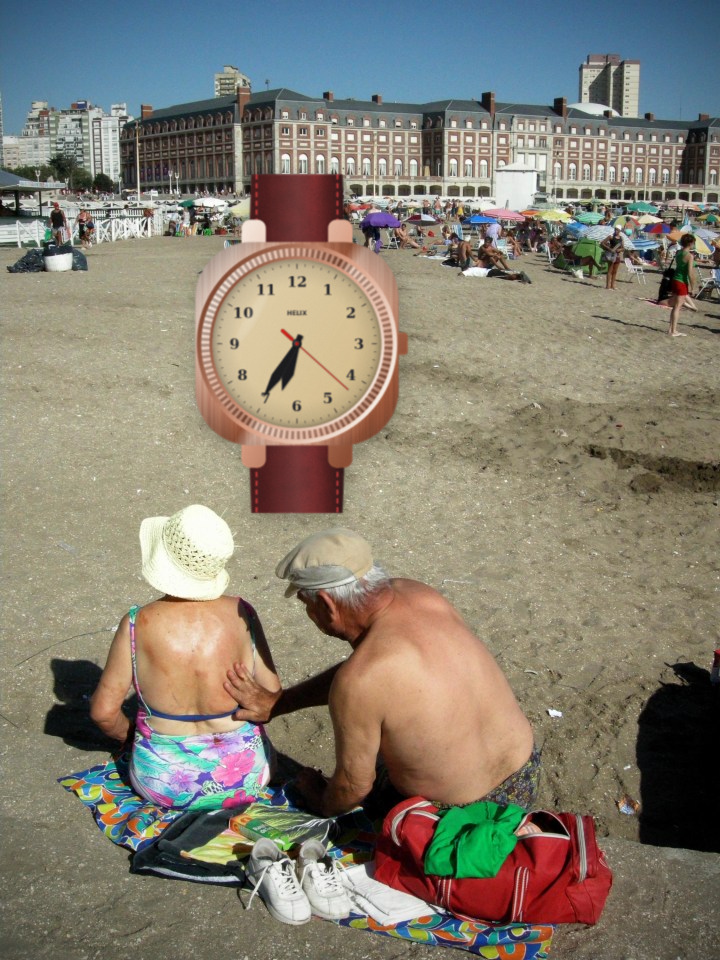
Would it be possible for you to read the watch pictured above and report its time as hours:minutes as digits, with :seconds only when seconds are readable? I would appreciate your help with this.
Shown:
6:35:22
